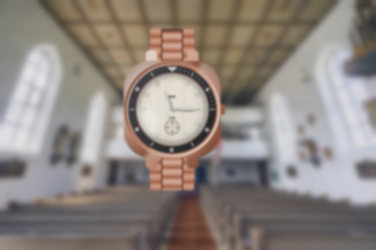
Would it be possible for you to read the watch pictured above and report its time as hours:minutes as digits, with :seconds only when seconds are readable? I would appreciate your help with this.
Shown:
11:15
